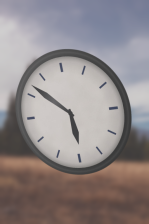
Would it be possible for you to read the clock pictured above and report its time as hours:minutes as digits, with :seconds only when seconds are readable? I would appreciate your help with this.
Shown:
5:52
